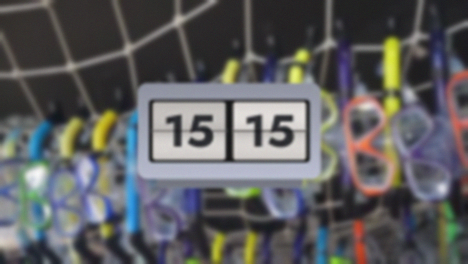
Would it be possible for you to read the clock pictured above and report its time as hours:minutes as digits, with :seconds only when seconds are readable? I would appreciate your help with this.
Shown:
15:15
